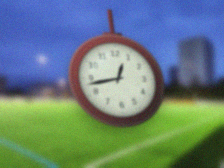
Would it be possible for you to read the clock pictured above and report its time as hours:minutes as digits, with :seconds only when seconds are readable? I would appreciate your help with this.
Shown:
12:43
